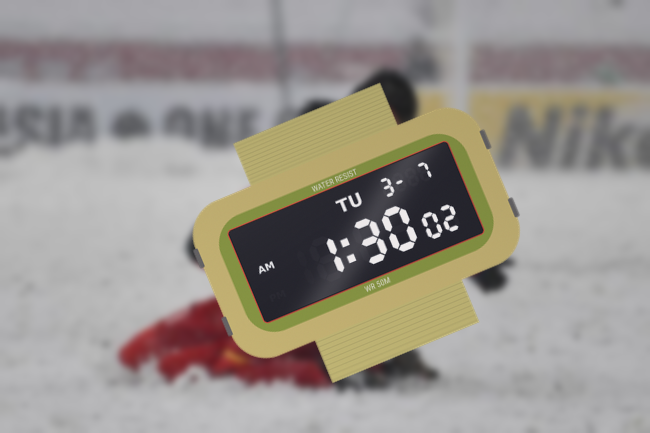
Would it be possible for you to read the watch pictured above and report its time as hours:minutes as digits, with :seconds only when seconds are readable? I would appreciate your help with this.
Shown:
1:30:02
